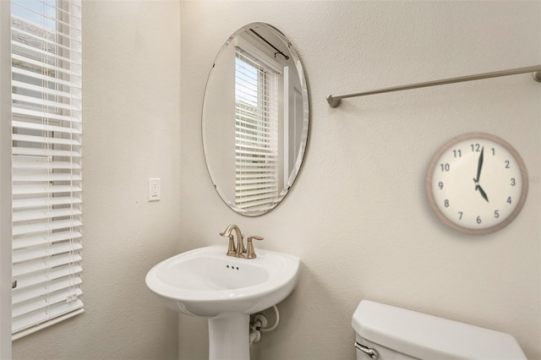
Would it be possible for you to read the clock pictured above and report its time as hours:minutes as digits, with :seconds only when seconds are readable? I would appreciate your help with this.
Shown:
5:02
